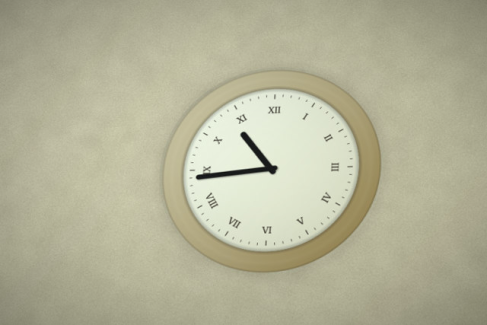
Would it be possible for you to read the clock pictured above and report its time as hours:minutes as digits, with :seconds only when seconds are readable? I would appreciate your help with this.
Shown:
10:44
